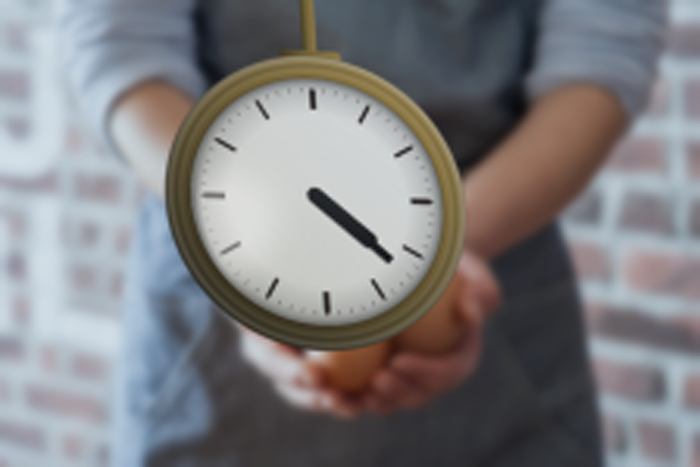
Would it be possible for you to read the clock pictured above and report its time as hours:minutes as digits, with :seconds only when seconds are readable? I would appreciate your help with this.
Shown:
4:22
